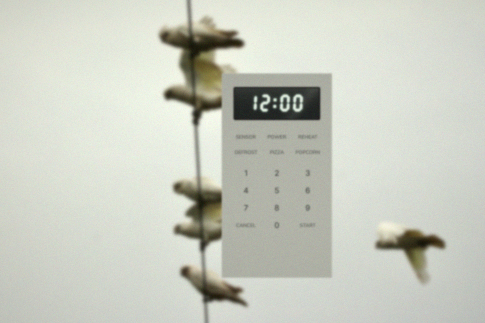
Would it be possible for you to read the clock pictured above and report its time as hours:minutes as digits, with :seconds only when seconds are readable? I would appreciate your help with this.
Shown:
12:00
